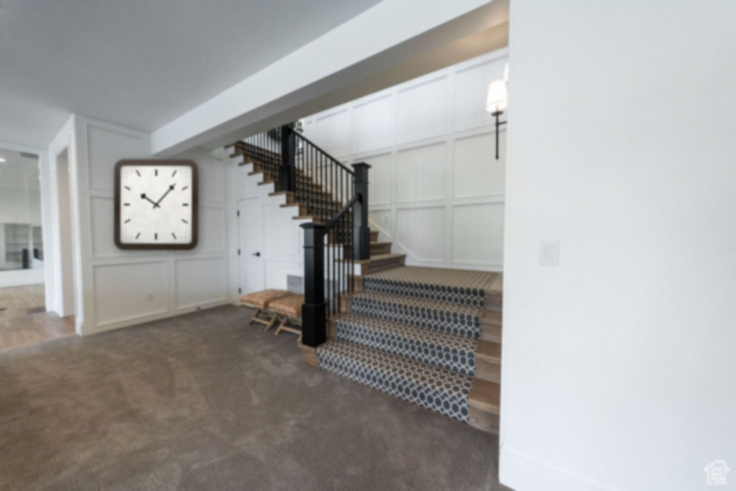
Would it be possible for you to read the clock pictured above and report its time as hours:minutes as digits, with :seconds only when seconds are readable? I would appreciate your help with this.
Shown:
10:07
